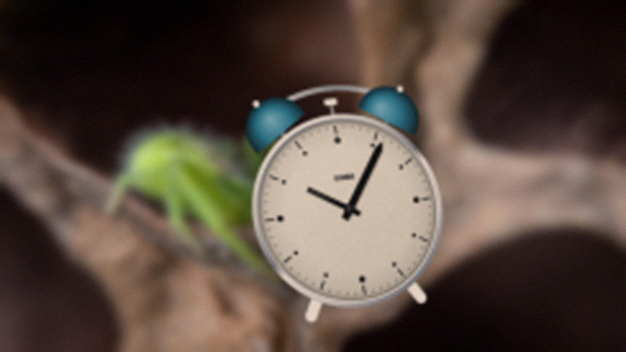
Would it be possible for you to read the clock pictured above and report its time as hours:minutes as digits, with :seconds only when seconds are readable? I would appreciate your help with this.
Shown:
10:06
